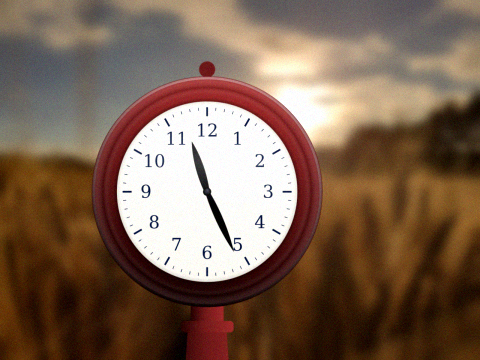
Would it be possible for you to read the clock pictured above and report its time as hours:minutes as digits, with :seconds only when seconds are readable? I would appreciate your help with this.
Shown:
11:26
